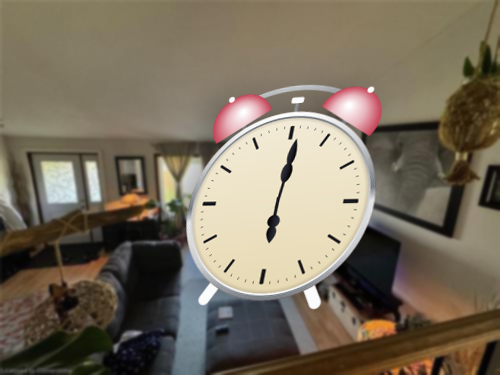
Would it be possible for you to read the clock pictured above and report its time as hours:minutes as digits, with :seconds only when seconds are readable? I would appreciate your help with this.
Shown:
6:01
